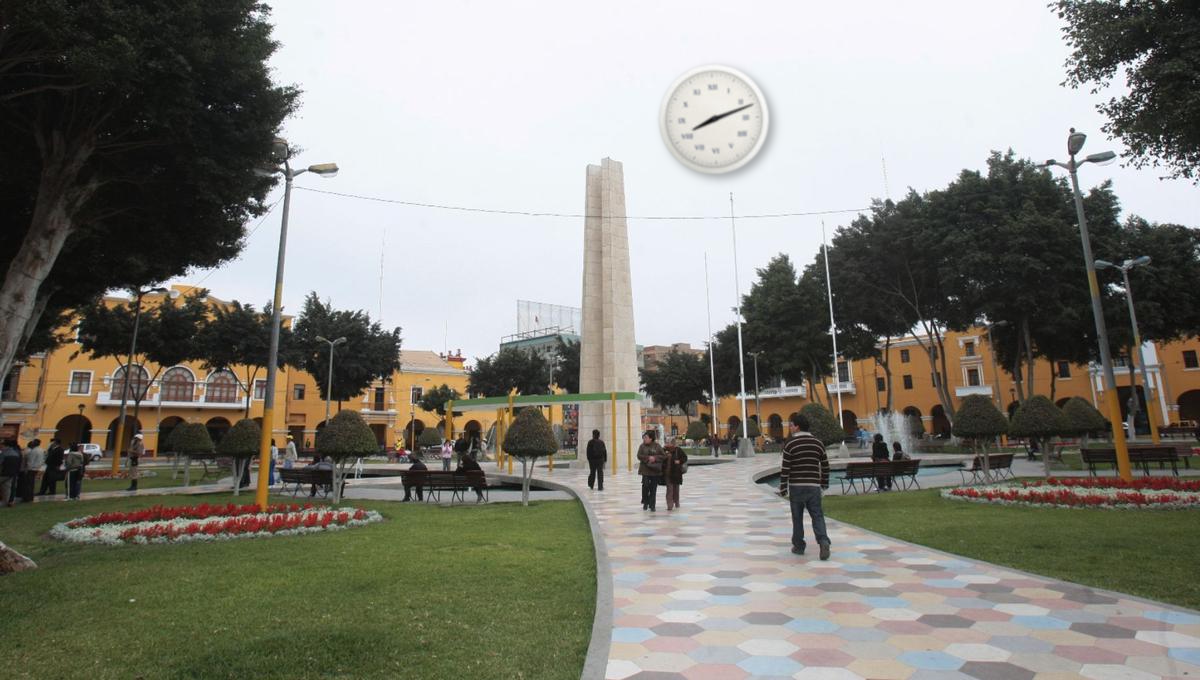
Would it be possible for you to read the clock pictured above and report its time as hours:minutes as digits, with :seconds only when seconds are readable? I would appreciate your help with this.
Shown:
8:12
